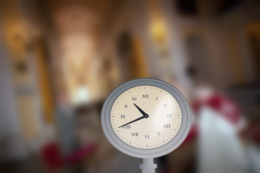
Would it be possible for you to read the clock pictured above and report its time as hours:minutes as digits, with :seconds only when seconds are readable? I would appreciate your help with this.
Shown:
10:41
